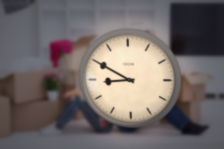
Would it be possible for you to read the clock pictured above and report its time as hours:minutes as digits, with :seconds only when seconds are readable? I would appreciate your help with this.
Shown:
8:50
